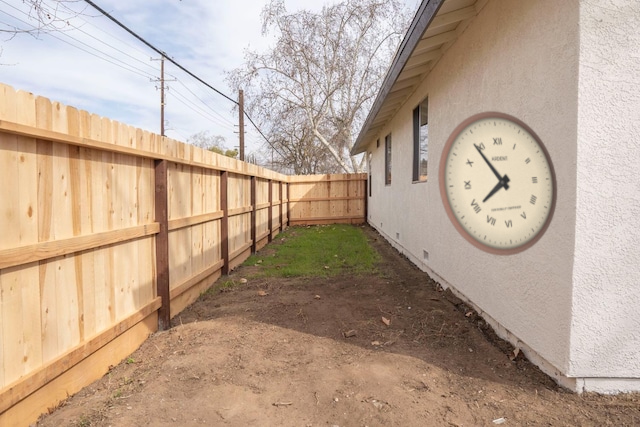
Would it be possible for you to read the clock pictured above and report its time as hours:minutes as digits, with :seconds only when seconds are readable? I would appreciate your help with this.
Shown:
7:54
